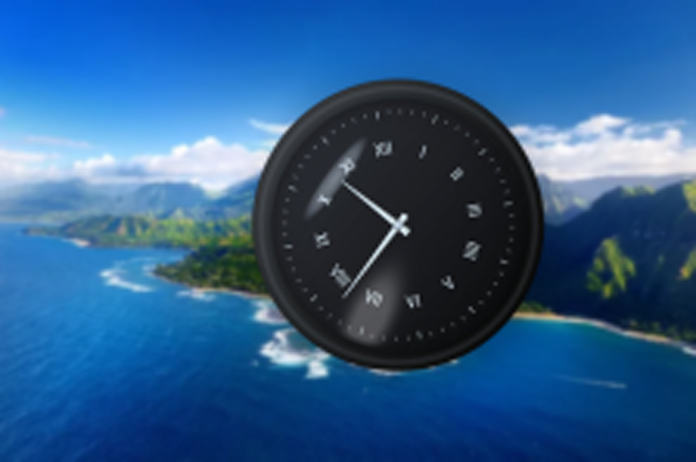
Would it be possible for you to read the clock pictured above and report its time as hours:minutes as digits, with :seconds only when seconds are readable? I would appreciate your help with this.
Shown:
10:38
